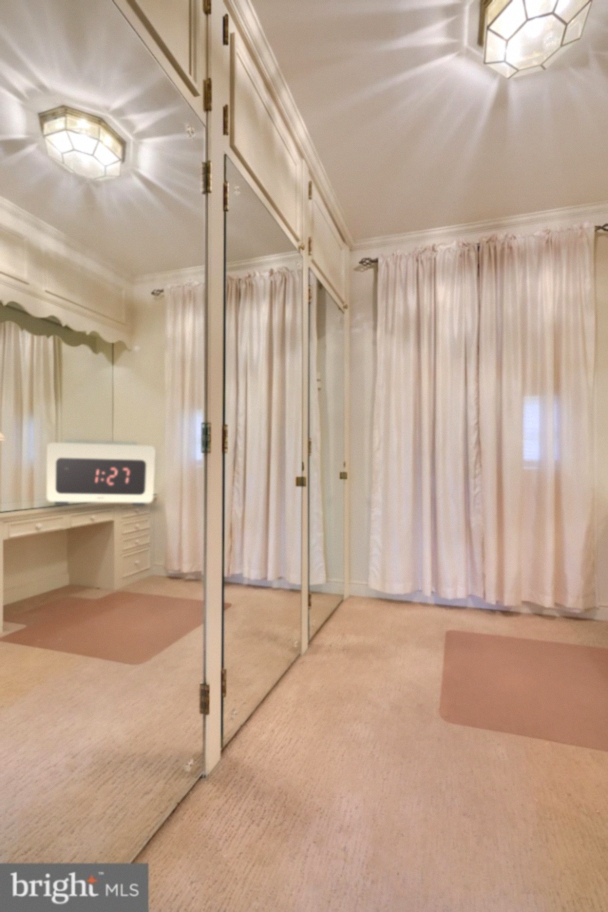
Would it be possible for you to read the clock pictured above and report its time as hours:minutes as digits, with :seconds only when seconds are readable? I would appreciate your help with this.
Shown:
1:27
